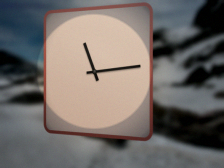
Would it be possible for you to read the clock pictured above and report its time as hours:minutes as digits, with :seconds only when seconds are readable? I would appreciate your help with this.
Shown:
11:14
